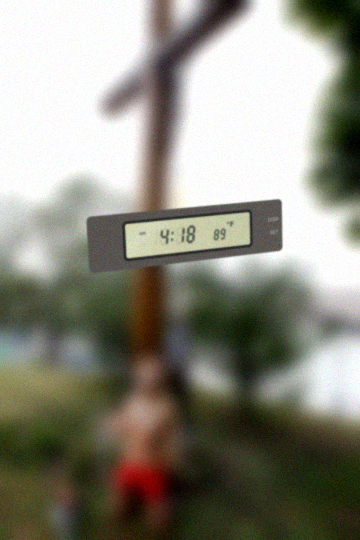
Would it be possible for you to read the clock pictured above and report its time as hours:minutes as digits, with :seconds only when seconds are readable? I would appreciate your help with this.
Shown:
4:18
